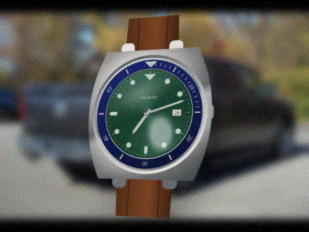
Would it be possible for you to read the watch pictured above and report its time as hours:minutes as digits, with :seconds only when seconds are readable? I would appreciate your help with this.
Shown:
7:12
